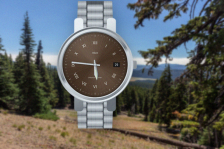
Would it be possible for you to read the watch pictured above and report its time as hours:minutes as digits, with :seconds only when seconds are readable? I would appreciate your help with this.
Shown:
5:46
